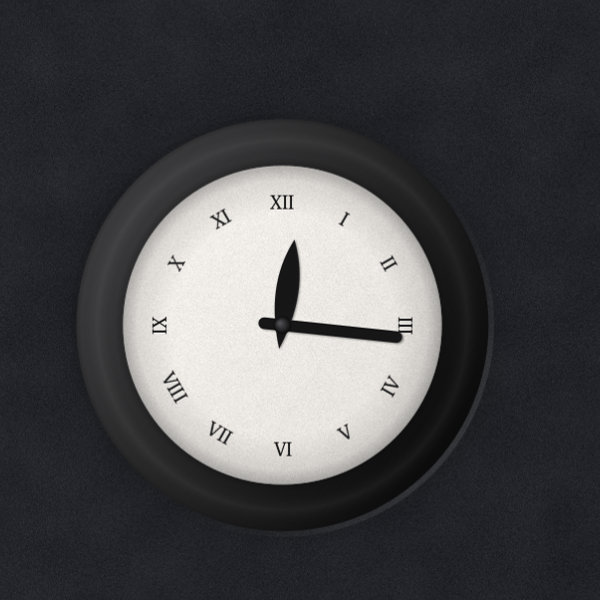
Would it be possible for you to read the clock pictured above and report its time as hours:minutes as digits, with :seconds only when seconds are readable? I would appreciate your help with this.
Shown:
12:16
